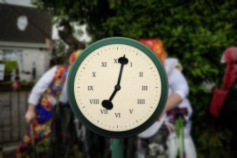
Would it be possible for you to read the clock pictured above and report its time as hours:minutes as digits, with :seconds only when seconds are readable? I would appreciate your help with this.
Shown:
7:02
